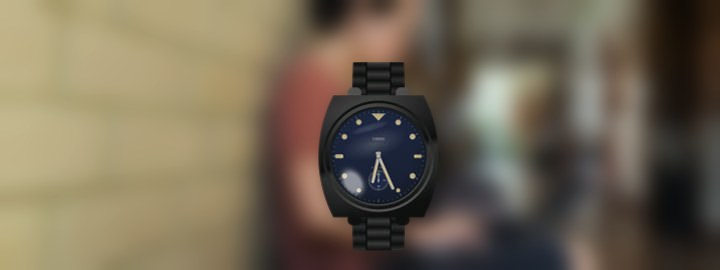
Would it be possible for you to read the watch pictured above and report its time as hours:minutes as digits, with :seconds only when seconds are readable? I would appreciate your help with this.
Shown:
6:26
